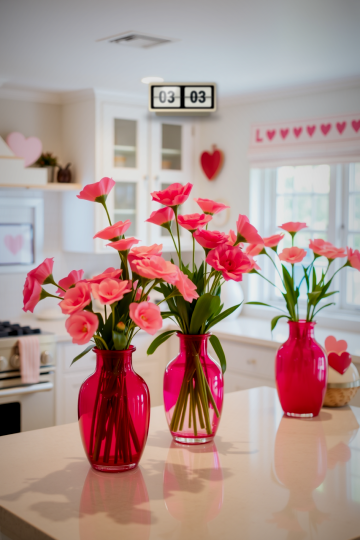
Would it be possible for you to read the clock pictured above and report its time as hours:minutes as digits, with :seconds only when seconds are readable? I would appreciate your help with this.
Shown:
3:03
